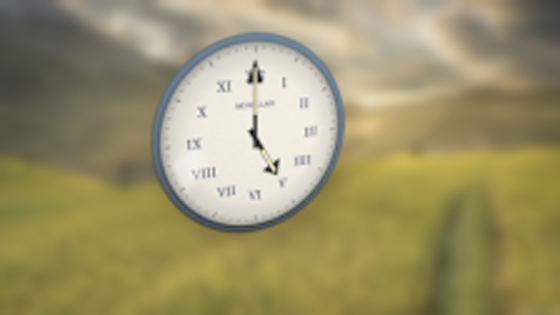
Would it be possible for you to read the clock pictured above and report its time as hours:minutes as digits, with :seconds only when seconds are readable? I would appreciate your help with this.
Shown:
5:00
